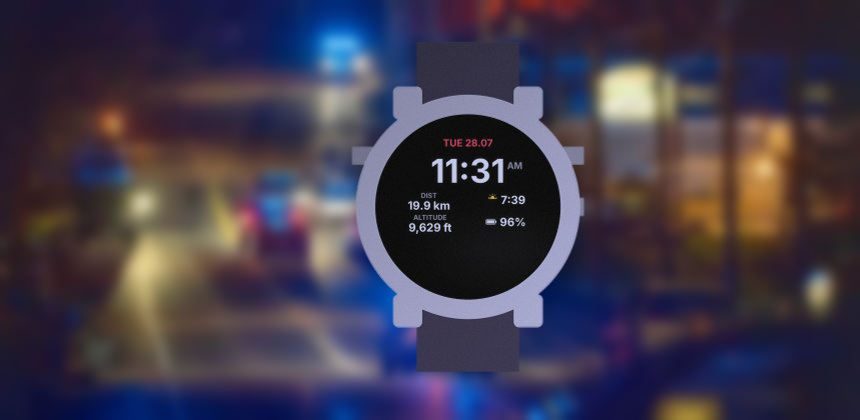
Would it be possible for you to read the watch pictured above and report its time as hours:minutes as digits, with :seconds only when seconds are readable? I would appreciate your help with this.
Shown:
11:31
